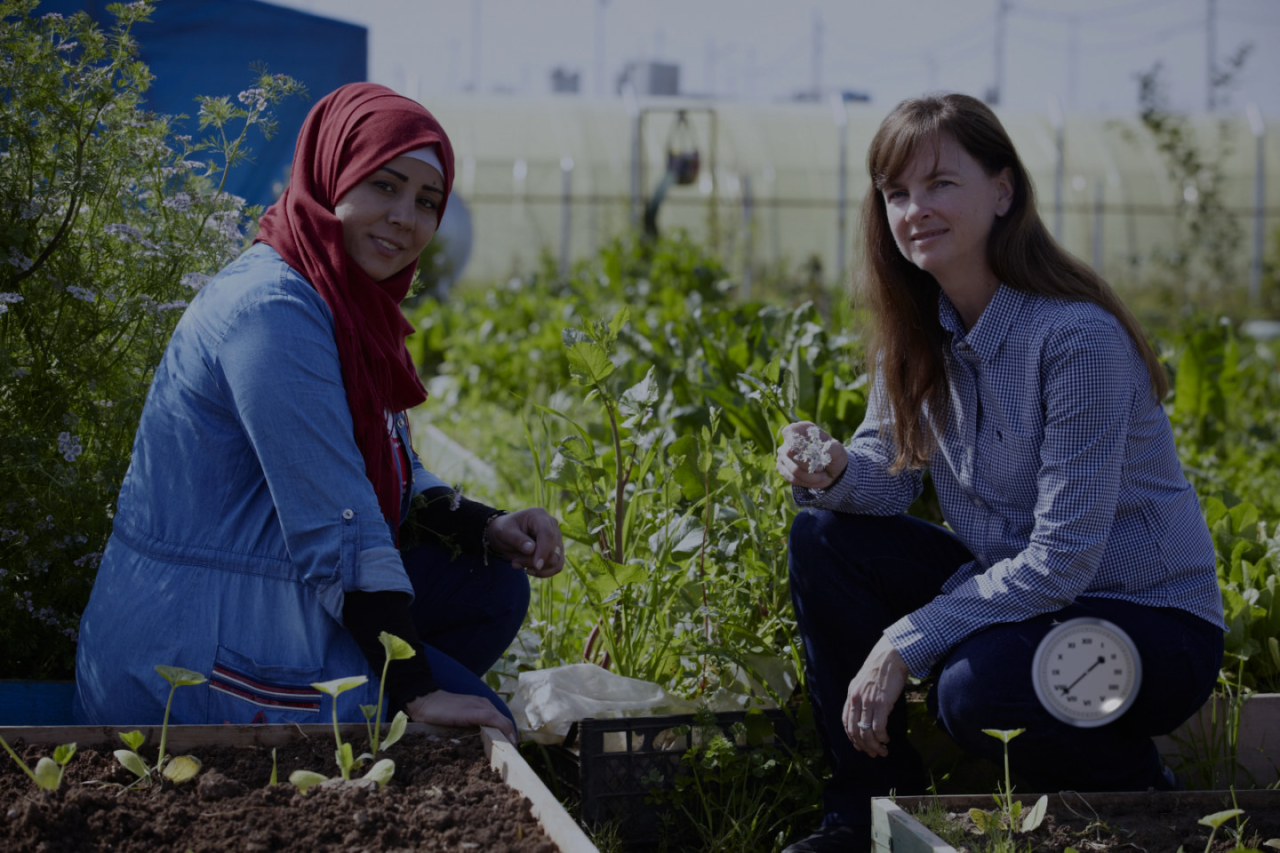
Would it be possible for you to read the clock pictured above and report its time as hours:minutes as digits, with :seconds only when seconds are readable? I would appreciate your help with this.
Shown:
1:38
